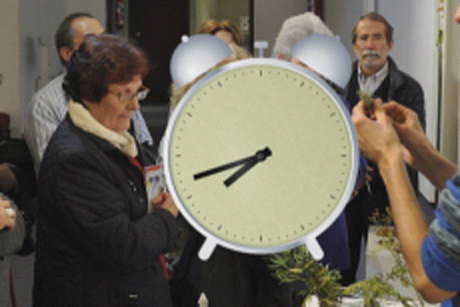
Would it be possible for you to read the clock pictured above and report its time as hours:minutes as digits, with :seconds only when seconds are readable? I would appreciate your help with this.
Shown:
7:42
